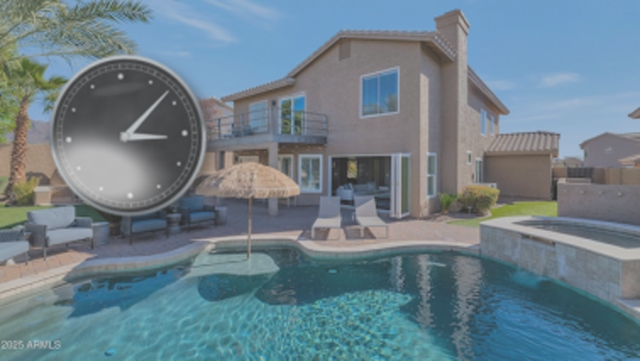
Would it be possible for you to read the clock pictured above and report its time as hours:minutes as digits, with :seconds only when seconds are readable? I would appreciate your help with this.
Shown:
3:08
